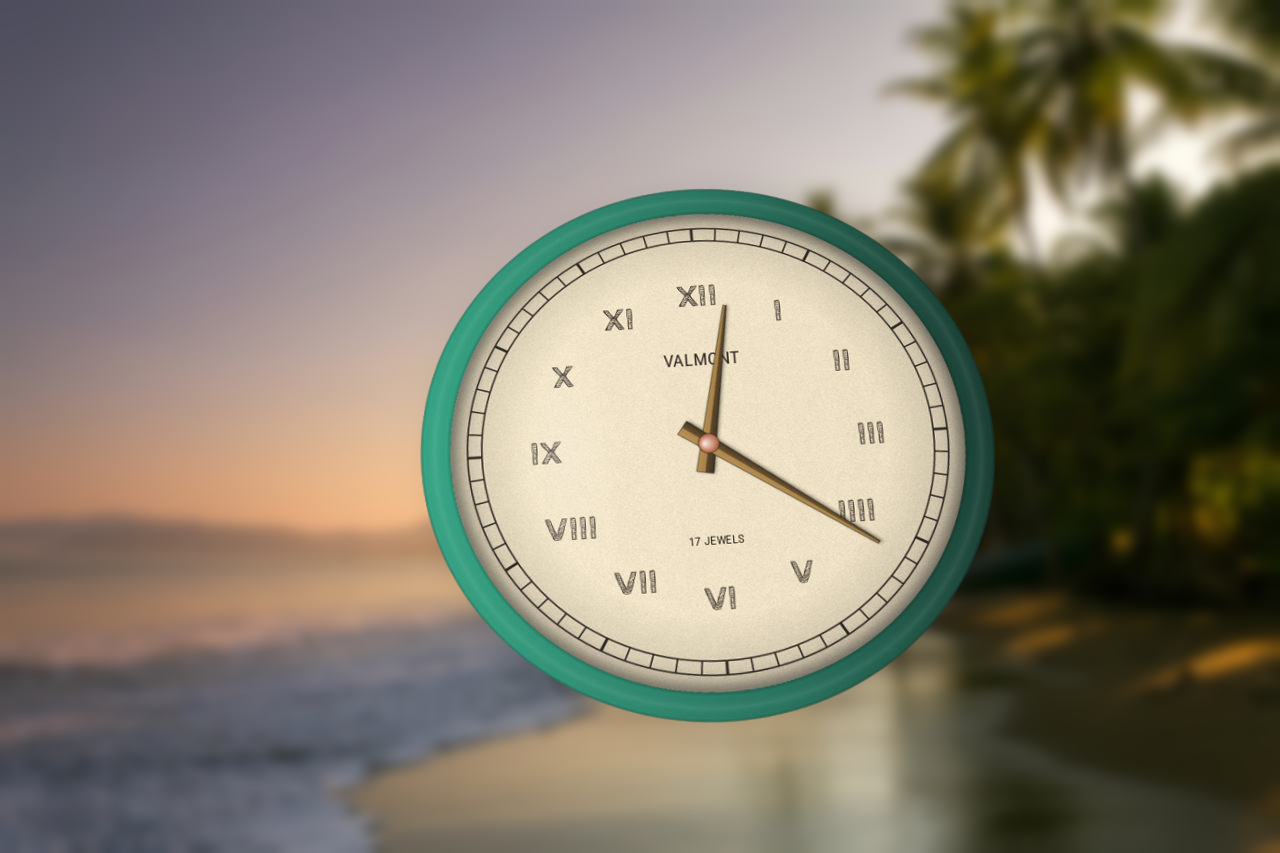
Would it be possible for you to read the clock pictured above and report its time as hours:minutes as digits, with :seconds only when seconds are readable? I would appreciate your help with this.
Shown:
12:21
